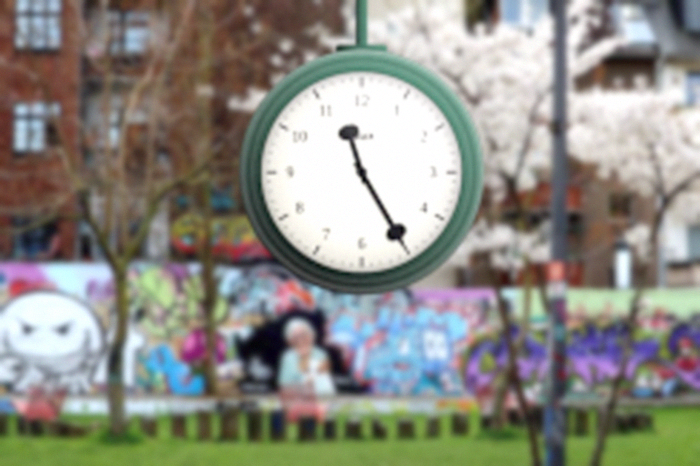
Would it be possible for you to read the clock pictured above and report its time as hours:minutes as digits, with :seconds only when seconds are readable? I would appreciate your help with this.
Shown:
11:25
